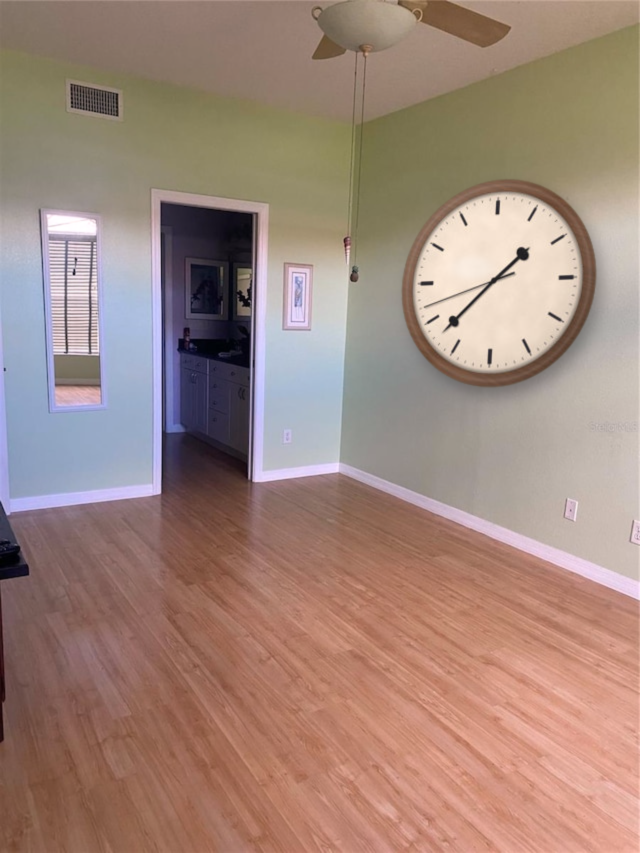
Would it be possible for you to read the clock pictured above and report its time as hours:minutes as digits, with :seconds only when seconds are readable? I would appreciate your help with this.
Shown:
1:37:42
